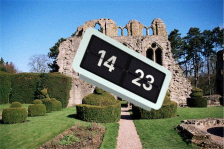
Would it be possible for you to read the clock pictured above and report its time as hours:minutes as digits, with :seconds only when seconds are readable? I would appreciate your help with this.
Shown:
14:23
